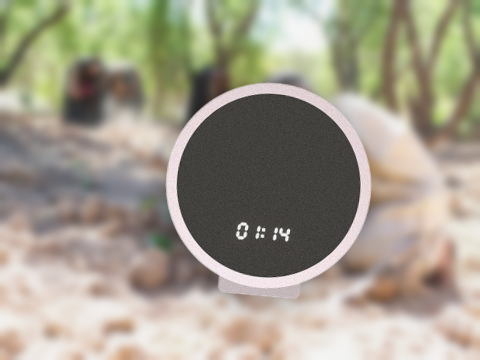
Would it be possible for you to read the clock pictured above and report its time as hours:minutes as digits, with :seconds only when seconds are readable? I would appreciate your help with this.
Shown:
1:14
